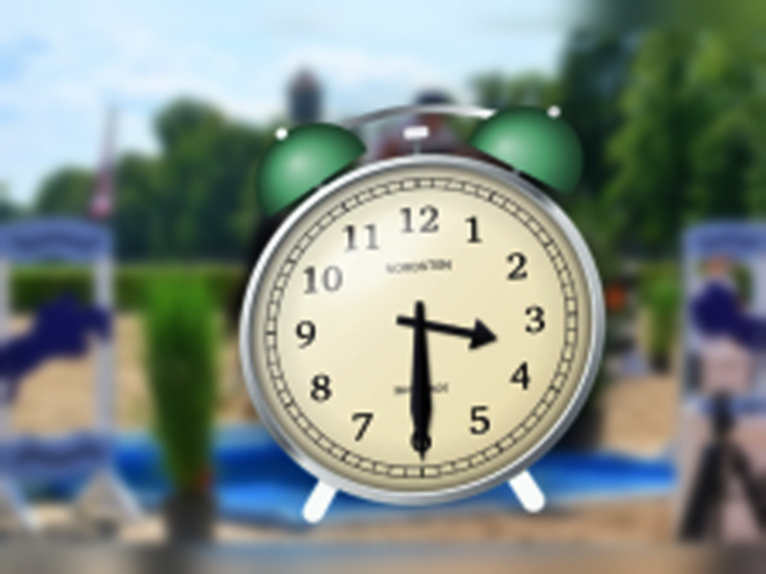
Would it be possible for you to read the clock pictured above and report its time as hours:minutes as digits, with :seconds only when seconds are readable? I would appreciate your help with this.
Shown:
3:30
